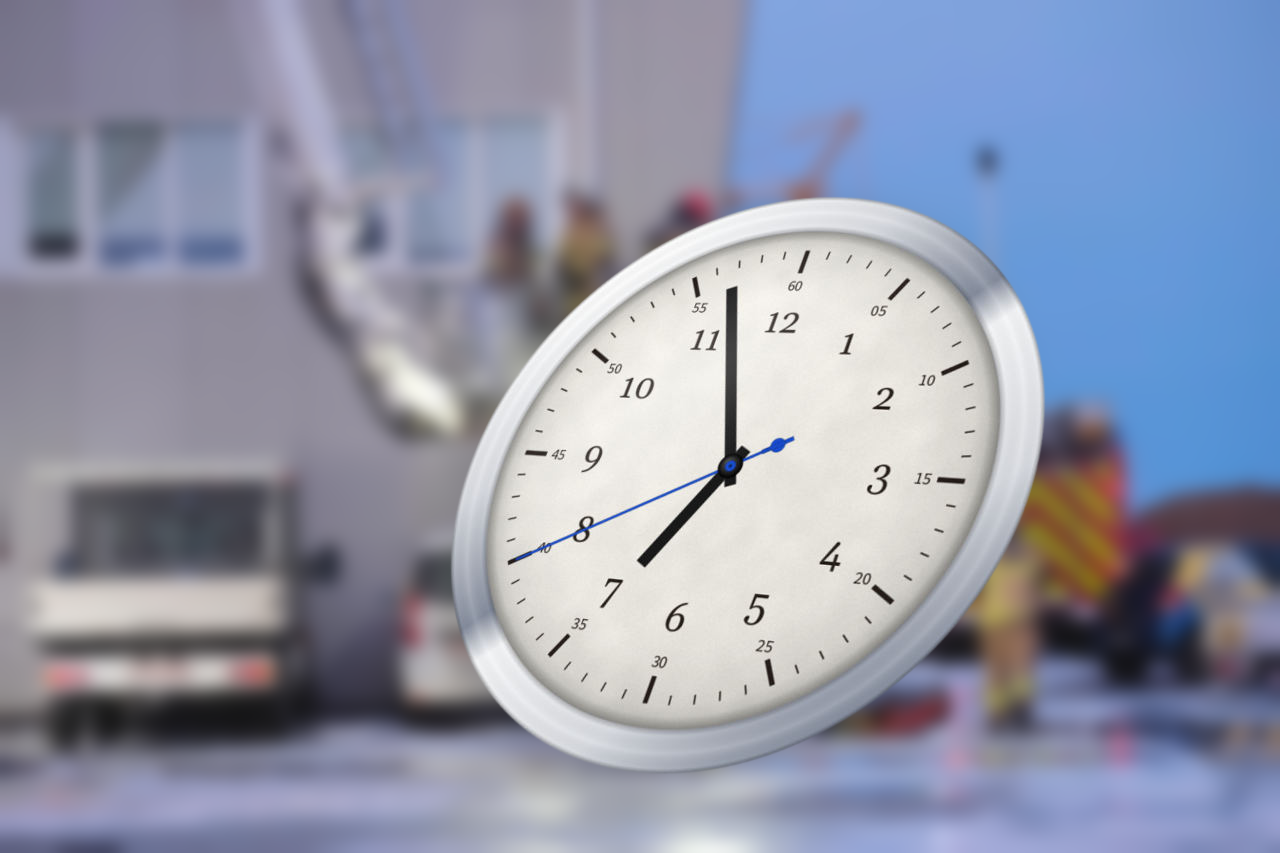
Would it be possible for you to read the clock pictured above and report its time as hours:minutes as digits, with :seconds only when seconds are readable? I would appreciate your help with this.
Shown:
6:56:40
